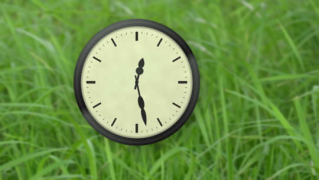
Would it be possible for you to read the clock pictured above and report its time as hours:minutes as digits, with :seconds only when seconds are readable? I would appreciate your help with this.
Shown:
12:28
